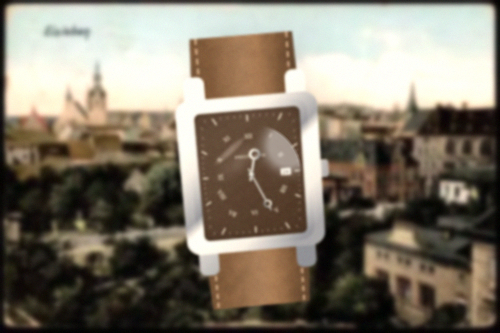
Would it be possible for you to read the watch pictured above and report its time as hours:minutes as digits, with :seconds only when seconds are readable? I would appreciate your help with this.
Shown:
12:26
